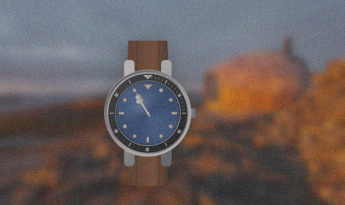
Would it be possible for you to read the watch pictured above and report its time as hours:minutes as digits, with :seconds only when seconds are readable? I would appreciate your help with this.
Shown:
10:55
